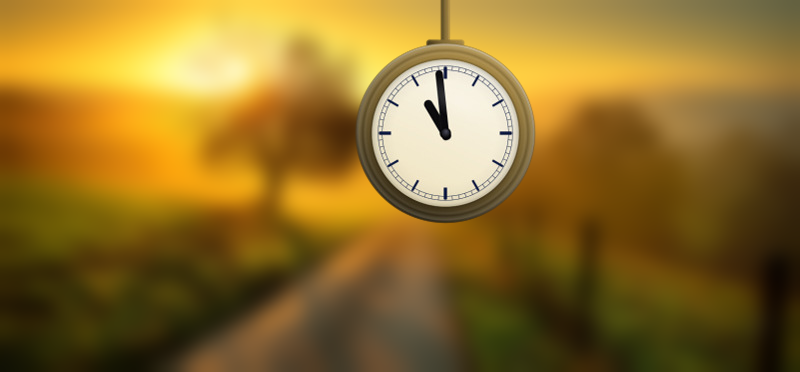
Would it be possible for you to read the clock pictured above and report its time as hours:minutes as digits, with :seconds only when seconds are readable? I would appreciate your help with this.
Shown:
10:59
